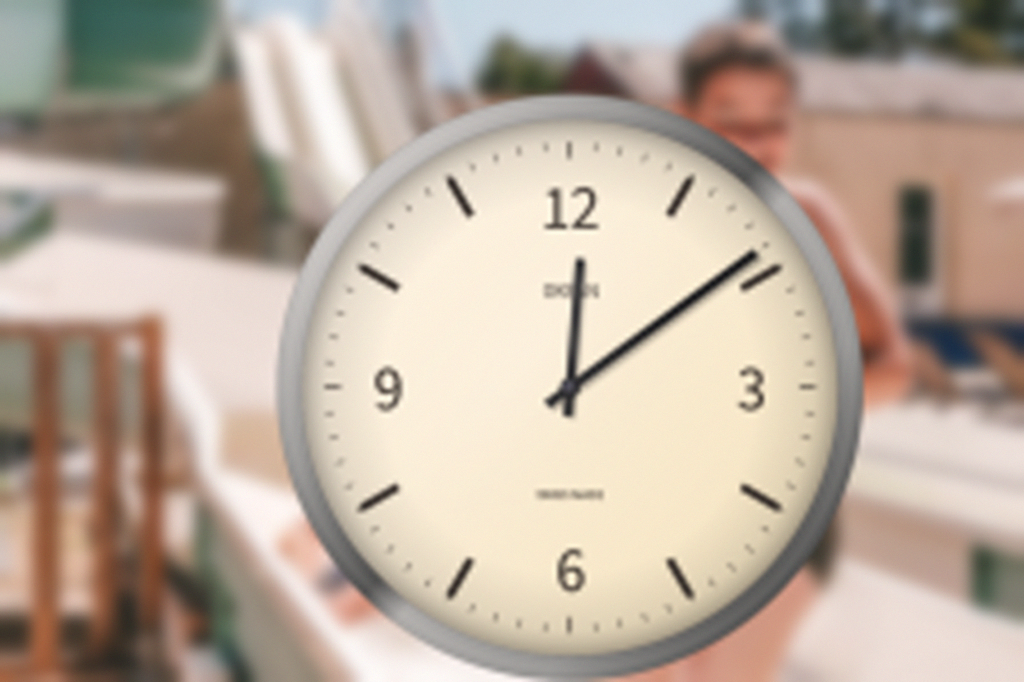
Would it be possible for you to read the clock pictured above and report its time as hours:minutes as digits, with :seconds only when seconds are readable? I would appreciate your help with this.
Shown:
12:09
